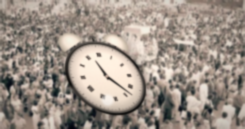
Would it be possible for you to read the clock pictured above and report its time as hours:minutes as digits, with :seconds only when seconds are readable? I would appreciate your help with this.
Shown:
11:23
